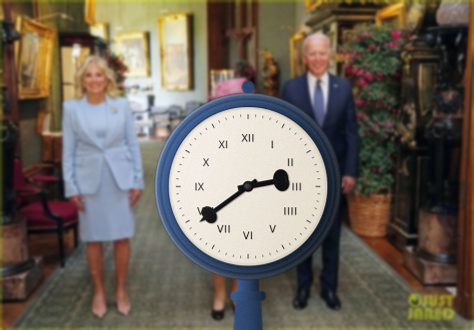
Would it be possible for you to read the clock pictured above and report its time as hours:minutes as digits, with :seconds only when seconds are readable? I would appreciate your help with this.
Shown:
2:39
